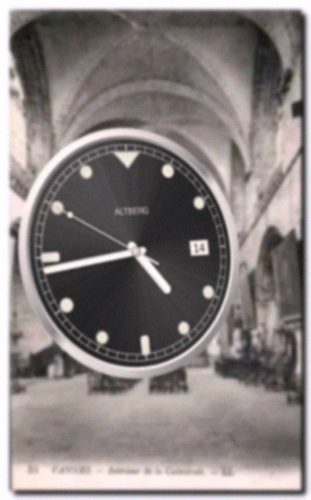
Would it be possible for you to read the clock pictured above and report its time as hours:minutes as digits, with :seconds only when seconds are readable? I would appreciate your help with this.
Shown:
4:43:50
